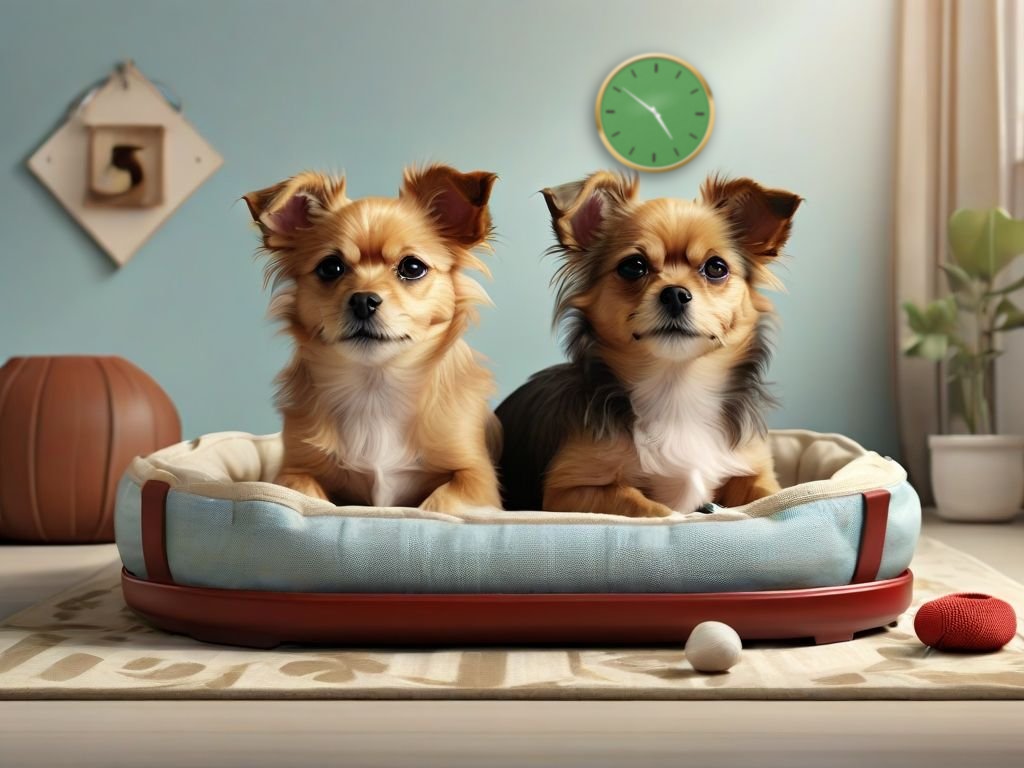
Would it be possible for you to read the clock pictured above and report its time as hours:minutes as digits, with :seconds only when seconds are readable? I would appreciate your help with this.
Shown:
4:51
